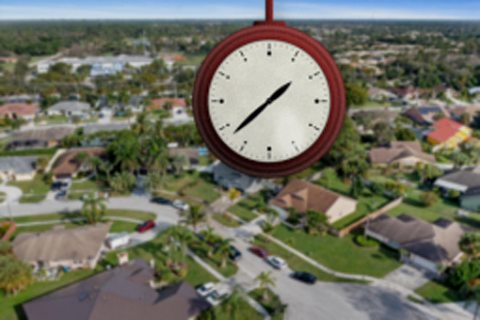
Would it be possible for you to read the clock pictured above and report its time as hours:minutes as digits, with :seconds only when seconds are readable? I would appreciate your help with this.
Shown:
1:38
